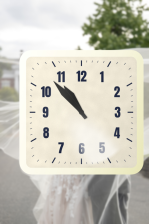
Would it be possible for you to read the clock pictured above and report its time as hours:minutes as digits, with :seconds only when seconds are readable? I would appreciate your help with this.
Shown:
10:53
